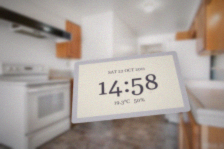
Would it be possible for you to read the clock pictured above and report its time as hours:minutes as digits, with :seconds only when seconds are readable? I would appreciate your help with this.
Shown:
14:58
